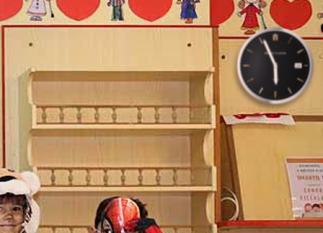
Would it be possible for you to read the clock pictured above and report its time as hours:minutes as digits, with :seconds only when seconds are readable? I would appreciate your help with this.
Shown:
5:56
